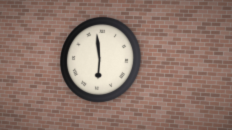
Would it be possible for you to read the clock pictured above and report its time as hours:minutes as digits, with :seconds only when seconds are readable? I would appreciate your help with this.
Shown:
5:58
